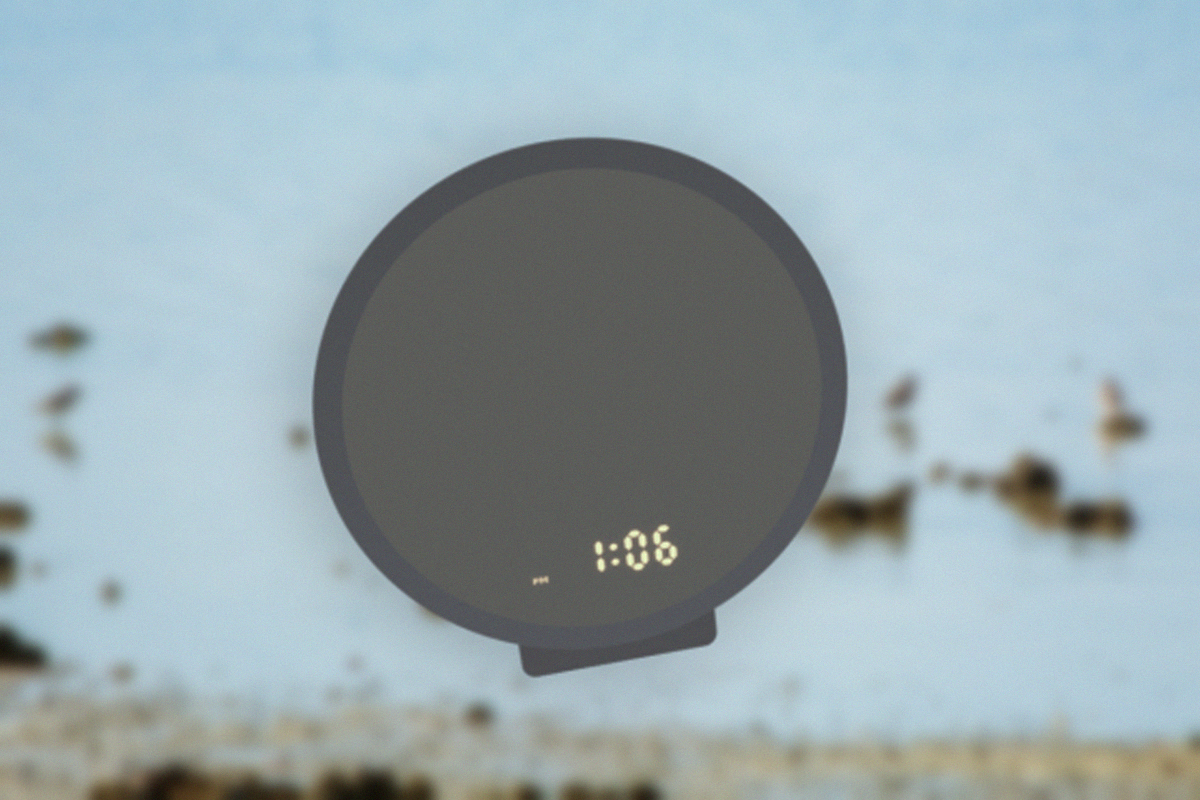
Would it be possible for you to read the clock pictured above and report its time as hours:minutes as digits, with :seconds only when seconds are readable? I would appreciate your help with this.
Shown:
1:06
